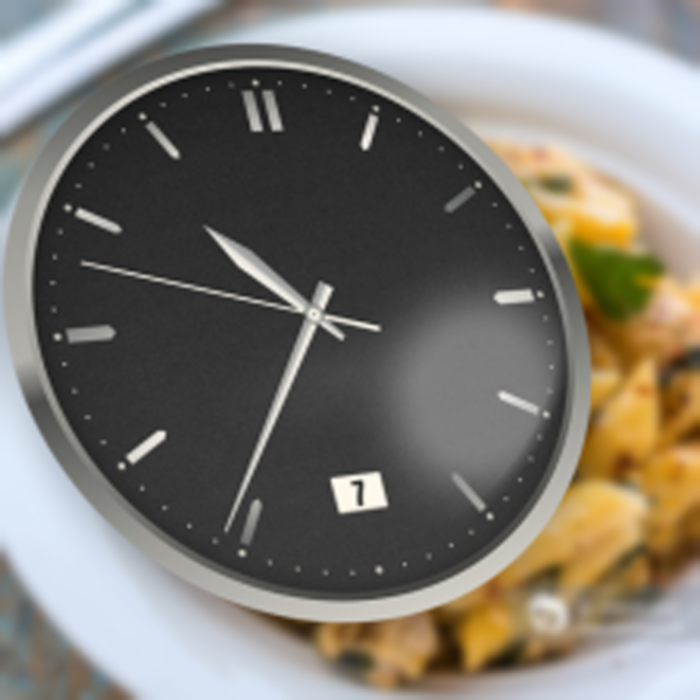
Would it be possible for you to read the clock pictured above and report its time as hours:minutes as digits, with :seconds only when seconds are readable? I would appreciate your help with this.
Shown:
10:35:48
